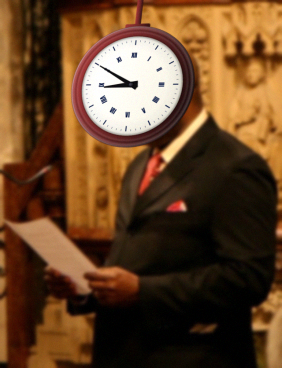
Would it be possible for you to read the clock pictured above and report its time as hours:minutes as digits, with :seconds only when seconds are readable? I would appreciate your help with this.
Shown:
8:50
